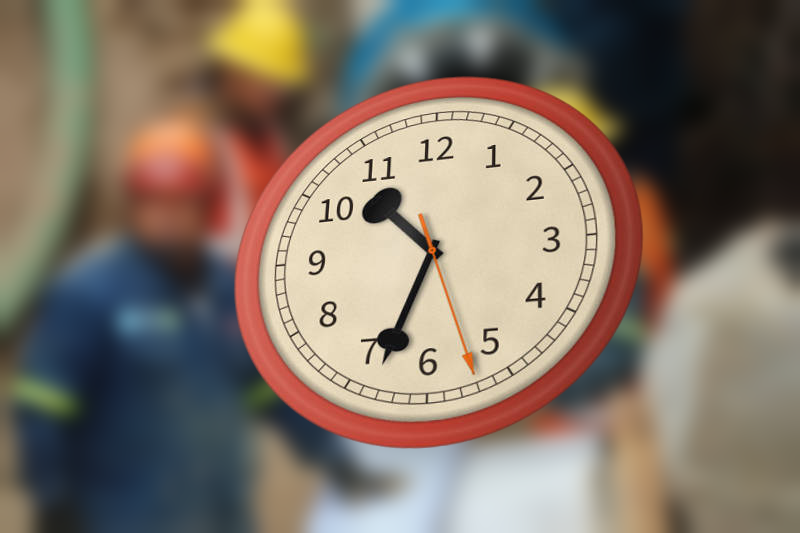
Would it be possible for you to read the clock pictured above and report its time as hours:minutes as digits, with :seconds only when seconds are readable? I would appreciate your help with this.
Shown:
10:33:27
